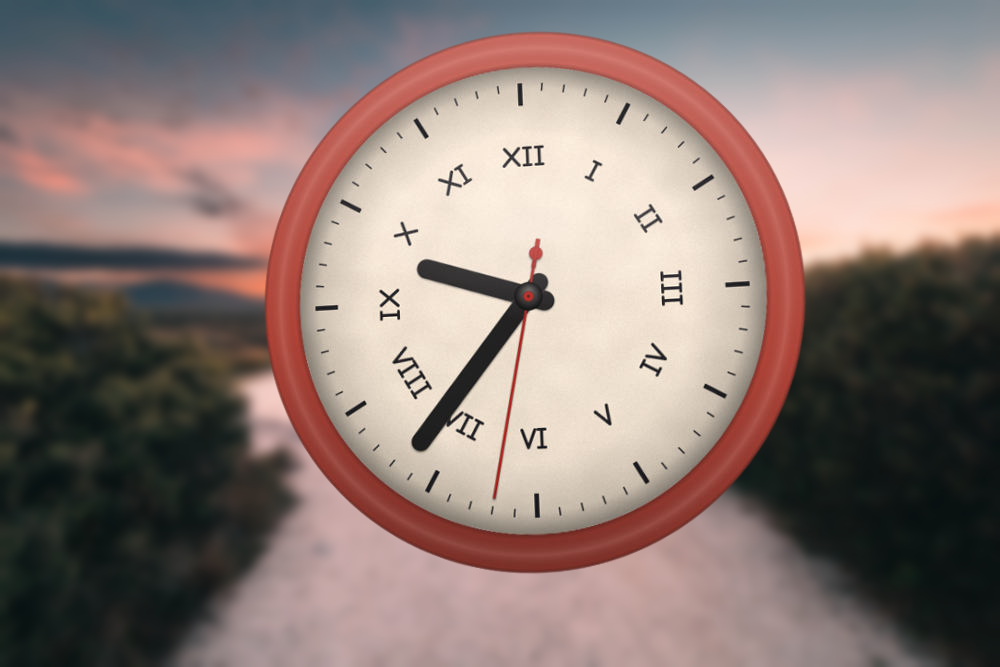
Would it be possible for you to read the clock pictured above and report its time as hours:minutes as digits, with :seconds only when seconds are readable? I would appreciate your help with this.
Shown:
9:36:32
